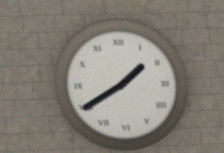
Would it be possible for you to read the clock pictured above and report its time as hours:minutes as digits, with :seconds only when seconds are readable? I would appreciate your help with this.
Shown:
1:40
